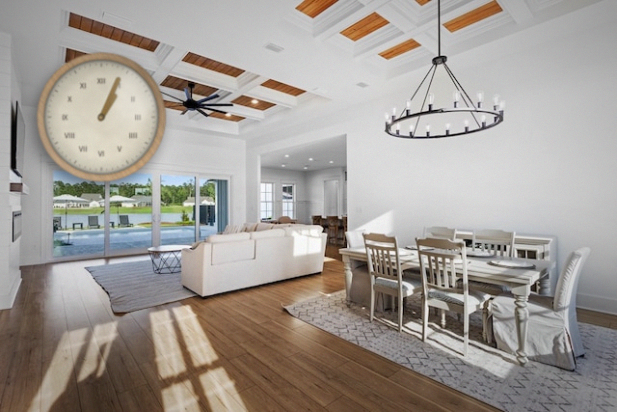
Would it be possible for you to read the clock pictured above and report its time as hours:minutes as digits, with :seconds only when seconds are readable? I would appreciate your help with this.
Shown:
1:04
